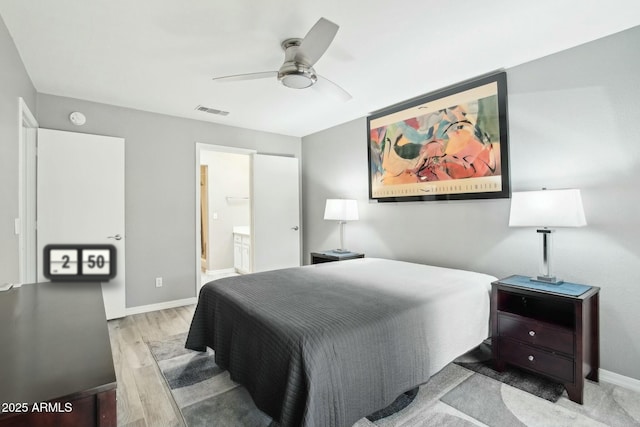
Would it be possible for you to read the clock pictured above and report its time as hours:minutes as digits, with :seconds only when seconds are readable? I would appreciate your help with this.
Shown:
2:50
